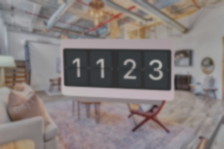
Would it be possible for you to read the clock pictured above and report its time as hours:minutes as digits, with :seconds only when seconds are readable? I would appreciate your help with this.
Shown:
11:23
